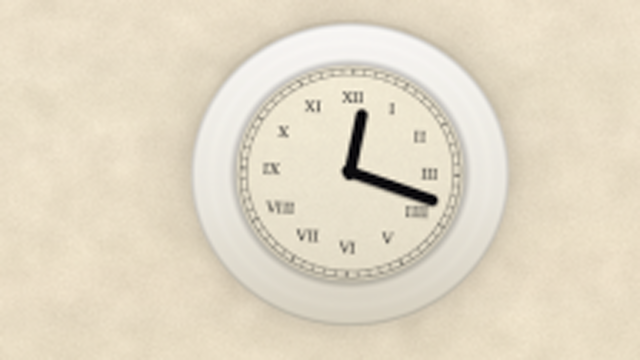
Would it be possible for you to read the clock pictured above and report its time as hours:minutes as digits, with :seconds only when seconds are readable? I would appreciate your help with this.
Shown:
12:18
